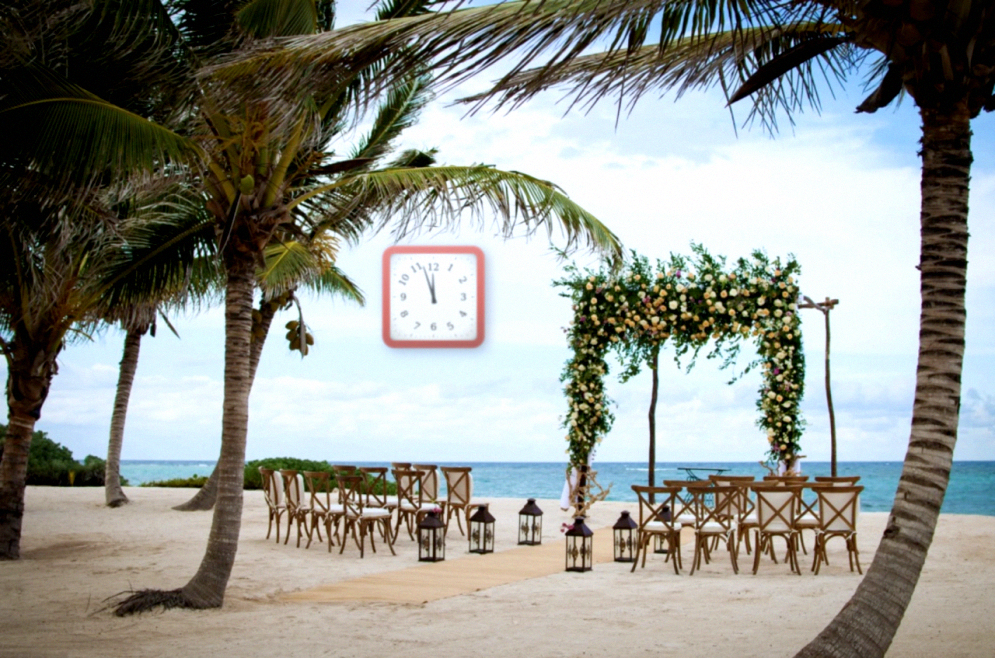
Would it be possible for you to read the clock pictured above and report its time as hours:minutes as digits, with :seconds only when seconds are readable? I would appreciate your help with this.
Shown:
11:57
